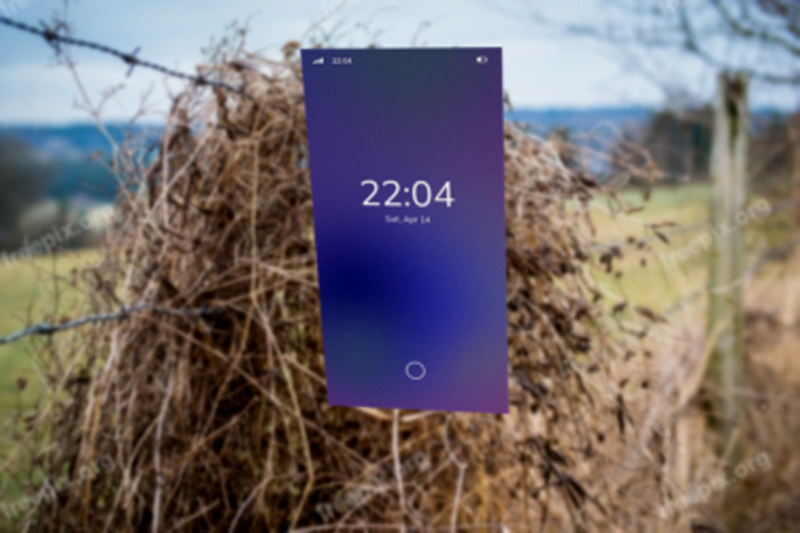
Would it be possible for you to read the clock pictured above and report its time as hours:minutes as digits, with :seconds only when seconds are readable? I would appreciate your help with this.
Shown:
22:04
